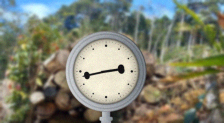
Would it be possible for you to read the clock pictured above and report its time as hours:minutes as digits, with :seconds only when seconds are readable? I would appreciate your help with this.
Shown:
2:43
